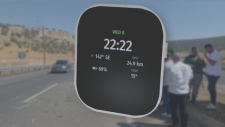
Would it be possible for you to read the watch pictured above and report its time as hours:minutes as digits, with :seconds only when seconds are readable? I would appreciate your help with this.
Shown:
22:22
